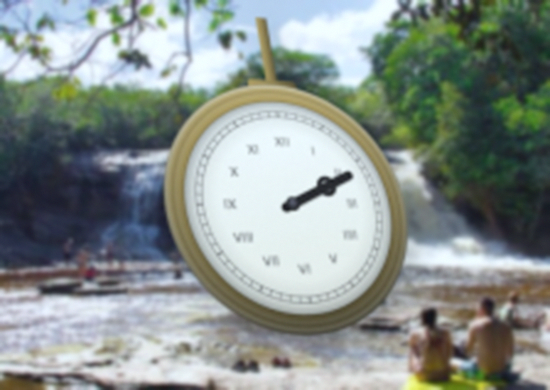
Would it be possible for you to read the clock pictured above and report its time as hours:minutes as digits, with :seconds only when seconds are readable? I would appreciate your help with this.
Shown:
2:11
